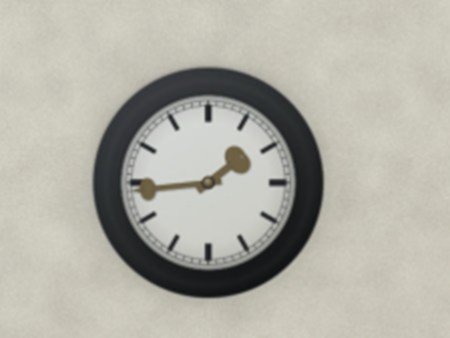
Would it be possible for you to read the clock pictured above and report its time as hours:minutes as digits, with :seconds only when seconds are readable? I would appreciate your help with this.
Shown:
1:44
